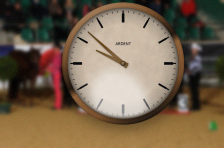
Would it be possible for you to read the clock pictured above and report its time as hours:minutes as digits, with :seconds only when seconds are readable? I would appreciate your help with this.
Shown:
9:52
